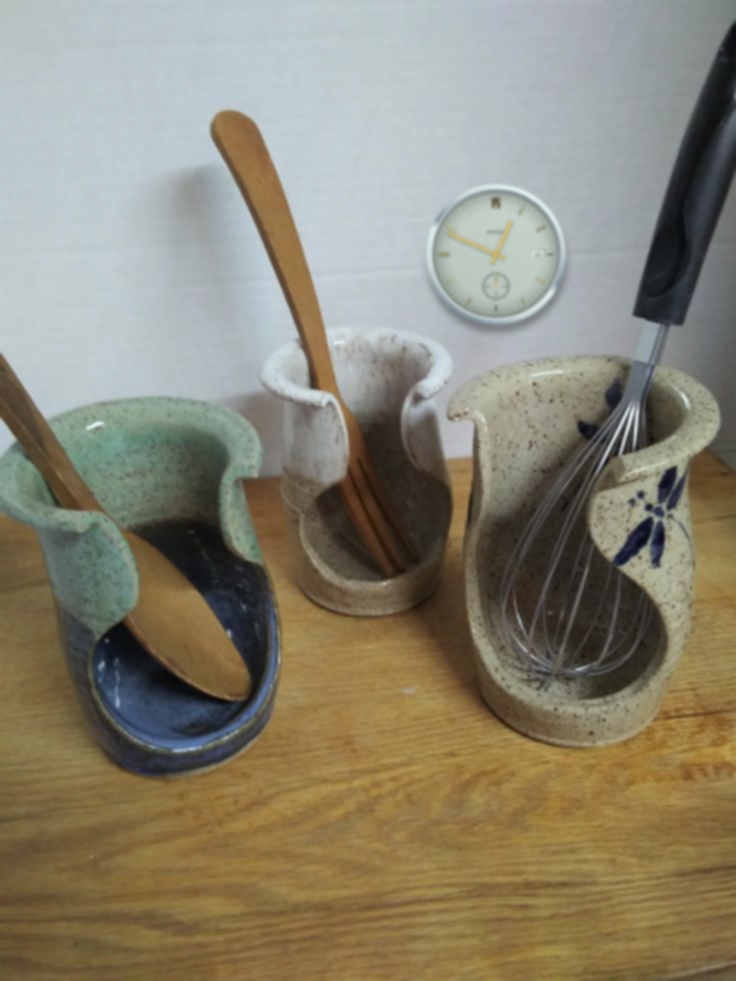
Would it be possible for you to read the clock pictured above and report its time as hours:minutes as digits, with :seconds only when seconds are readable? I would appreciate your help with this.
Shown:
12:49
